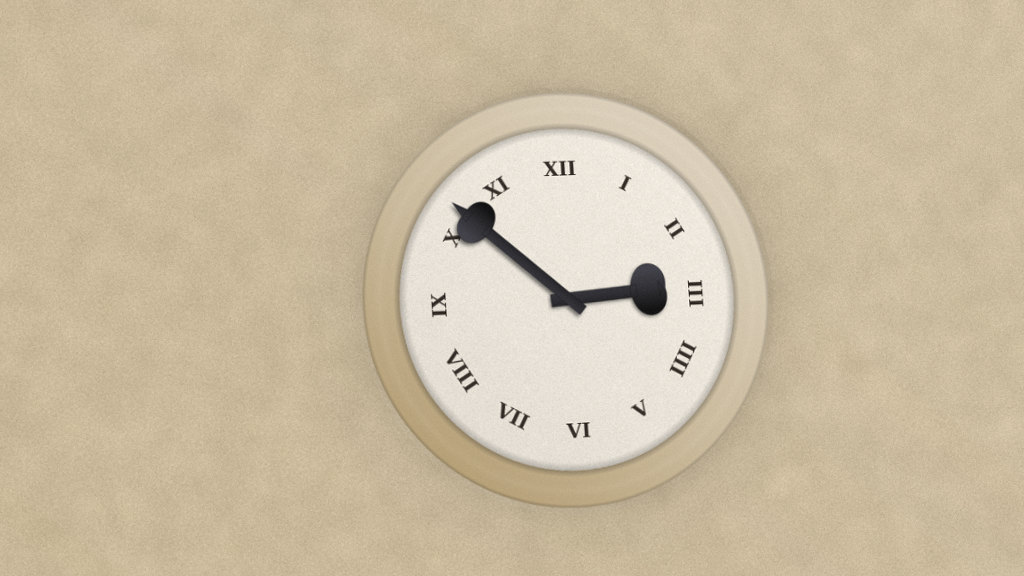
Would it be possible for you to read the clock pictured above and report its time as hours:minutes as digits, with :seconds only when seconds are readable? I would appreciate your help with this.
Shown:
2:52
